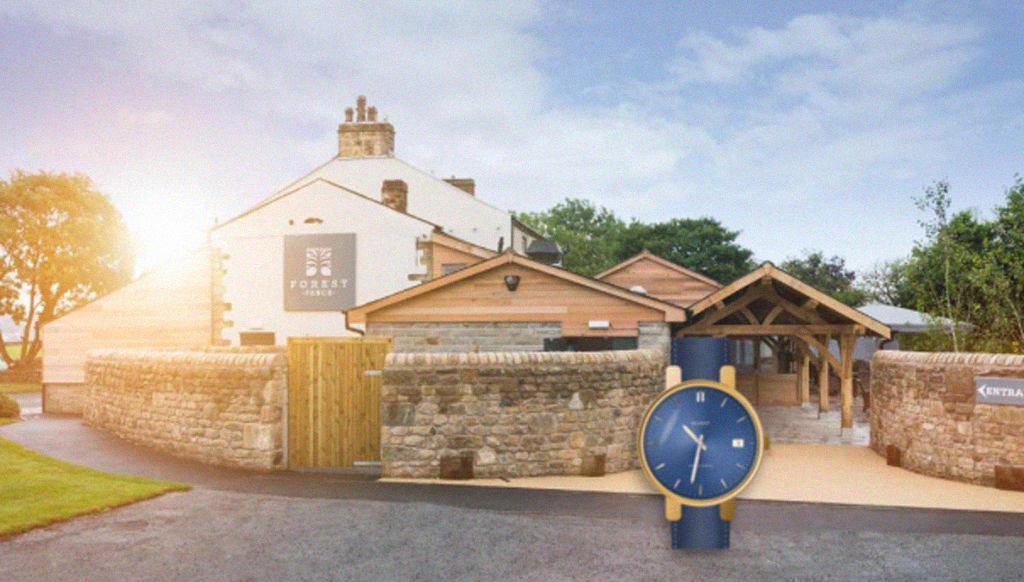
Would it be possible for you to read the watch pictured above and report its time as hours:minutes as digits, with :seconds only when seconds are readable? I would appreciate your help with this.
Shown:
10:32
